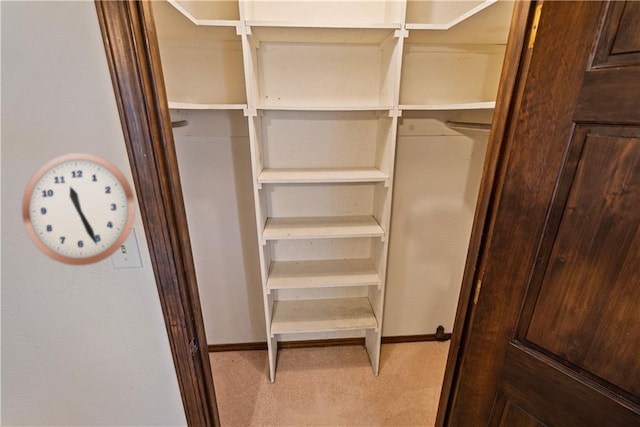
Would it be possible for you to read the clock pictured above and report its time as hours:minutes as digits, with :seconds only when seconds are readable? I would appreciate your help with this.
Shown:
11:26
